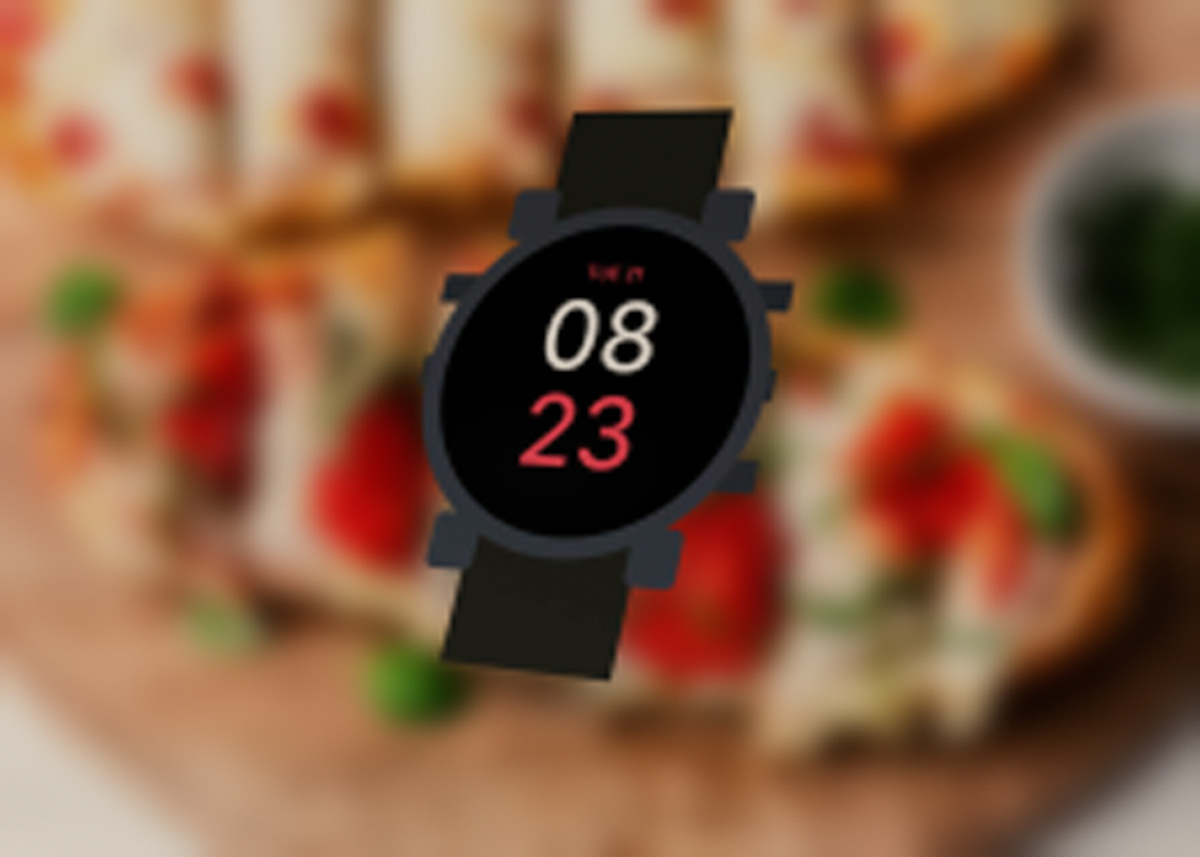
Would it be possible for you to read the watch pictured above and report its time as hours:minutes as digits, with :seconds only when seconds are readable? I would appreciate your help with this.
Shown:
8:23
